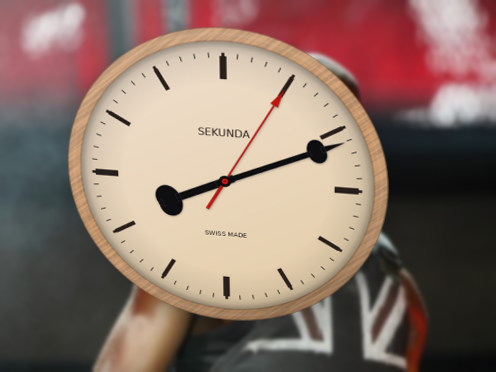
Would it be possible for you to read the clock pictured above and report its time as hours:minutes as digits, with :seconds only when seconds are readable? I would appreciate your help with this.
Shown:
8:11:05
